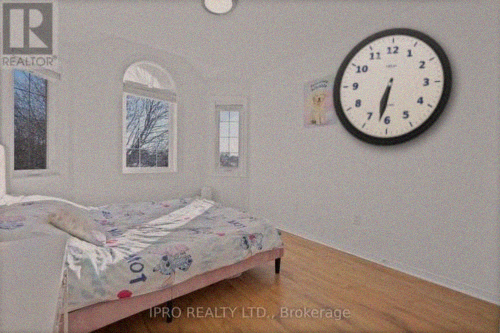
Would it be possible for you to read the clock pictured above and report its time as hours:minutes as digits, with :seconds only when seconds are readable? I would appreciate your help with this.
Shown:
6:32
